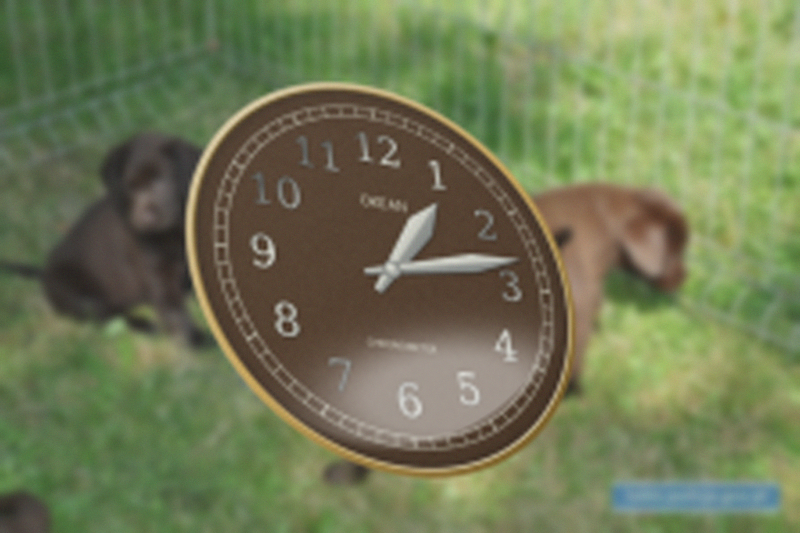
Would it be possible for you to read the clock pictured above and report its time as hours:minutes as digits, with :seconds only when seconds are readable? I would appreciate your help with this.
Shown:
1:13
